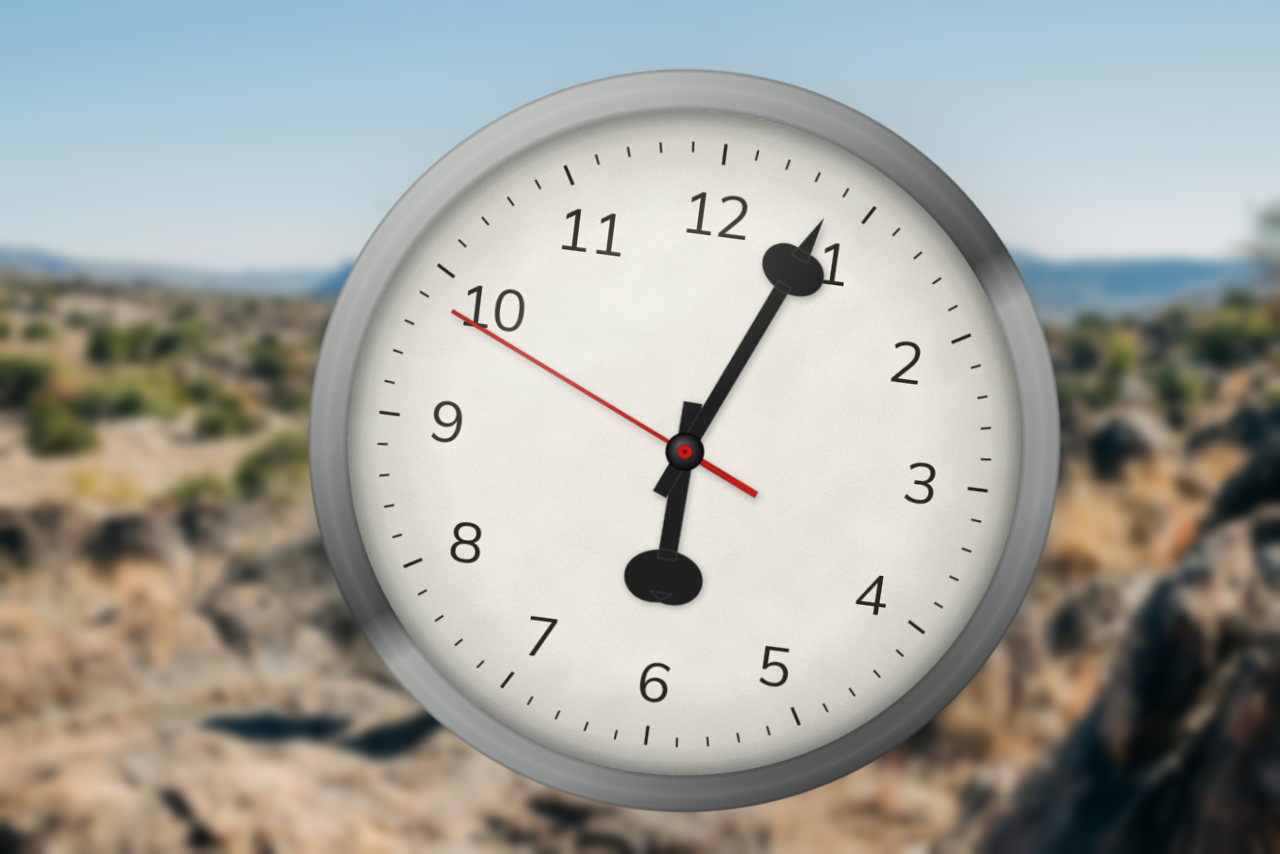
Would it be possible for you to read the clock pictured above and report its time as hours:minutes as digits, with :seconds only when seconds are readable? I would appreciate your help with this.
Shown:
6:03:49
